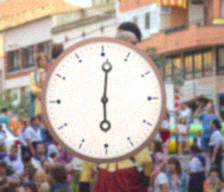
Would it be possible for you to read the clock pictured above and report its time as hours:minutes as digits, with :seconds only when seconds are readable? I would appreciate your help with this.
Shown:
6:01
